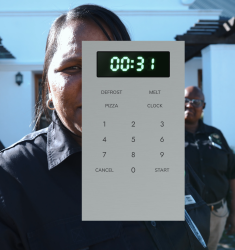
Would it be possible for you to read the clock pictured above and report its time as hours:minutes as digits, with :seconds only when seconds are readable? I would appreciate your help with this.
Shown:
0:31
